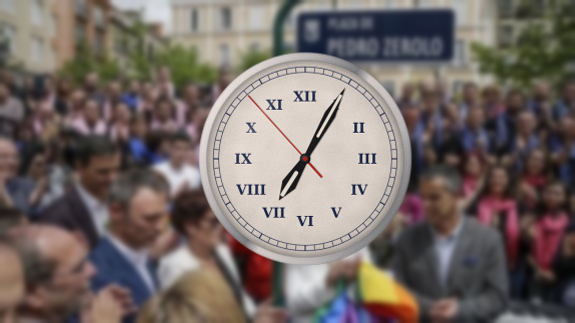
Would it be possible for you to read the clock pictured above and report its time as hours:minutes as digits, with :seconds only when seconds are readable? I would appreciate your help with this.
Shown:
7:04:53
